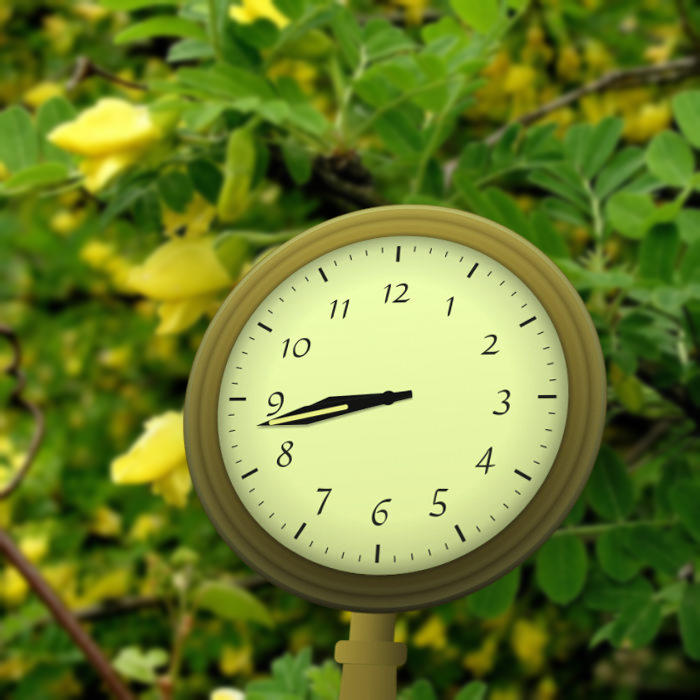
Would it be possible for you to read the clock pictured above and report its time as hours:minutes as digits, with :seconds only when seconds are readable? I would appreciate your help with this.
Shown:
8:43
